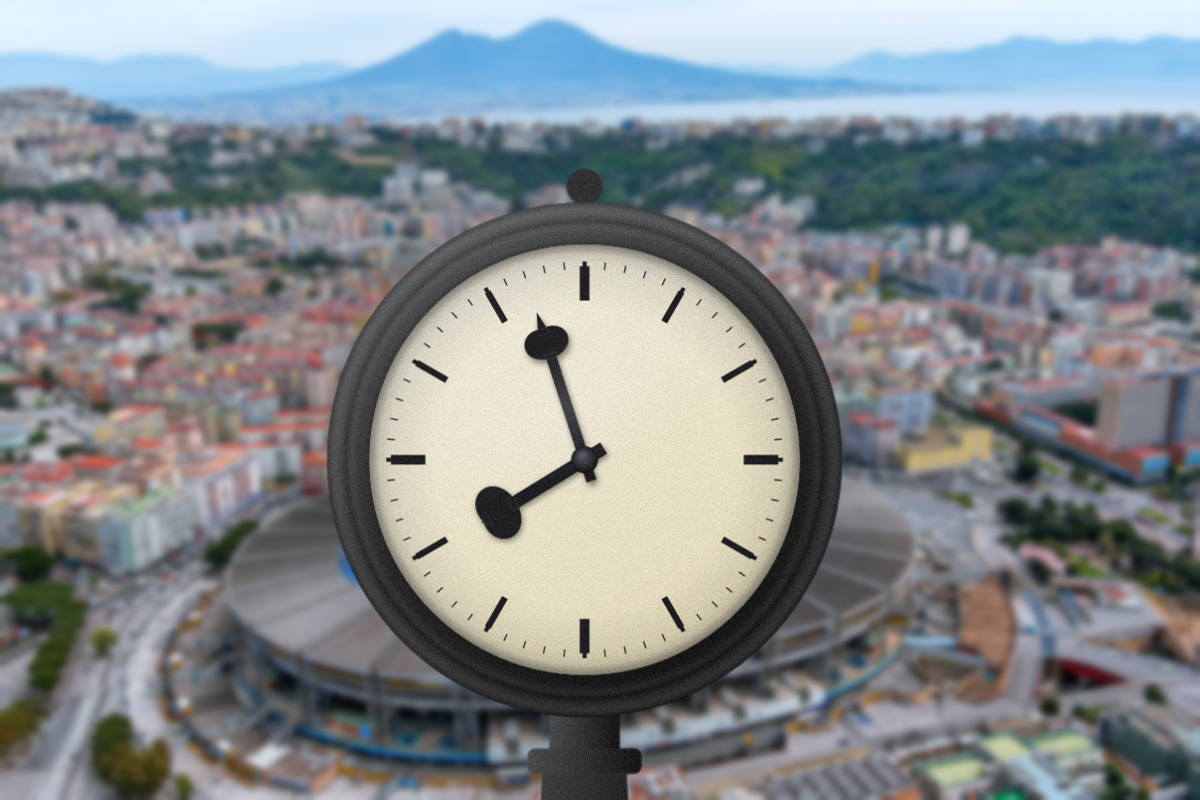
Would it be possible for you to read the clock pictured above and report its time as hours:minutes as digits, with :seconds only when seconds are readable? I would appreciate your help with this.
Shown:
7:57
